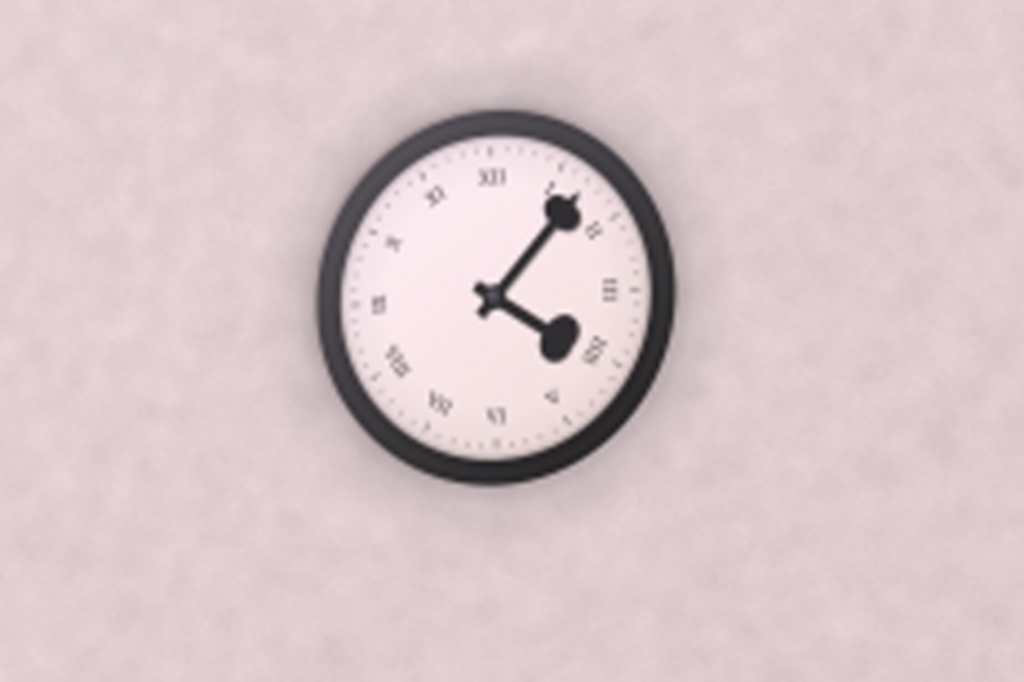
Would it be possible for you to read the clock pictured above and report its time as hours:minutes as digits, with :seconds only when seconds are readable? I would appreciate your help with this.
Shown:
4:07
